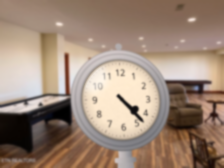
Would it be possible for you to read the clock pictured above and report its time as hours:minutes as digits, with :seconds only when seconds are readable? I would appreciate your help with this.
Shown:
4:23
